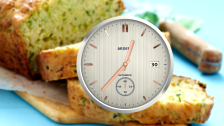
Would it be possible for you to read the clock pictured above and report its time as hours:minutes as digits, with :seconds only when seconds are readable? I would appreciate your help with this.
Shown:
12:37
